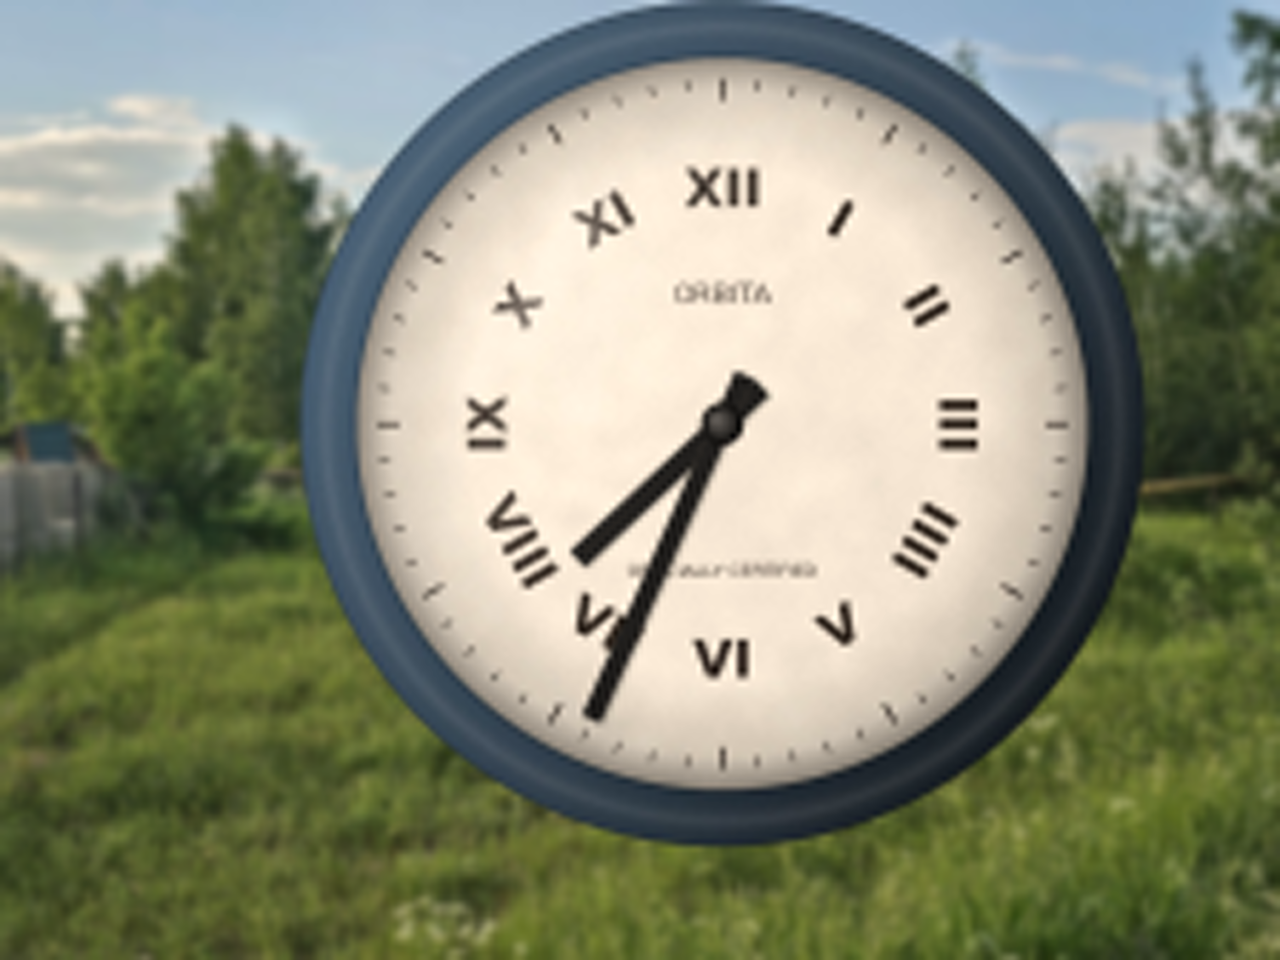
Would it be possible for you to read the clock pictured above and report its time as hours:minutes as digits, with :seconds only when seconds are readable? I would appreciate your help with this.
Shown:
7:34
